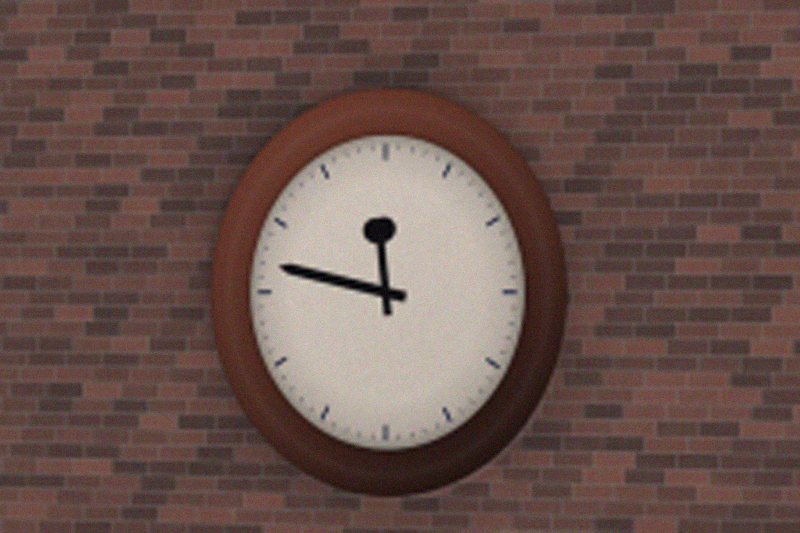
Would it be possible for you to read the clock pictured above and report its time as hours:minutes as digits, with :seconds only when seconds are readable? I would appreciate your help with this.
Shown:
11:47
